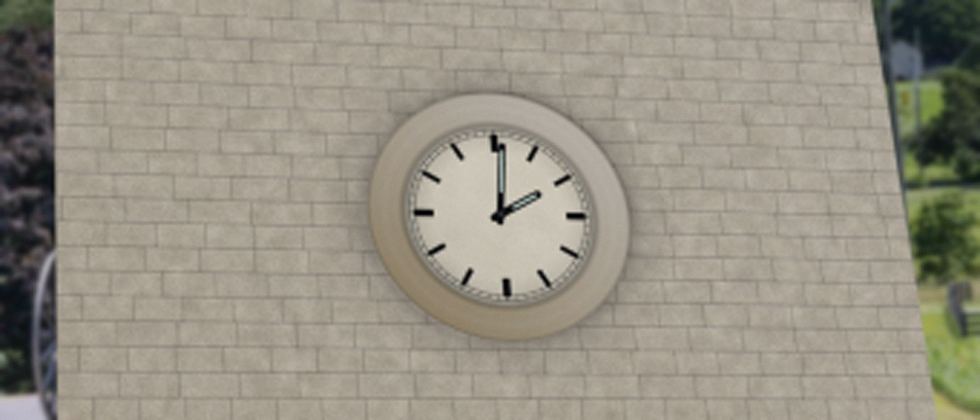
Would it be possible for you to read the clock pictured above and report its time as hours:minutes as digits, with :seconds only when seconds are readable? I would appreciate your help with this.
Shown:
2:01
